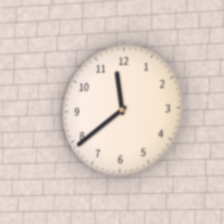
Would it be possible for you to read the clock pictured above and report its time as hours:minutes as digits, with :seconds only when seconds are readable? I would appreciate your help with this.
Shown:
11:39
